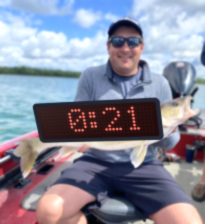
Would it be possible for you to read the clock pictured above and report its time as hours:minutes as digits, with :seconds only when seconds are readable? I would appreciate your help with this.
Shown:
0:21
